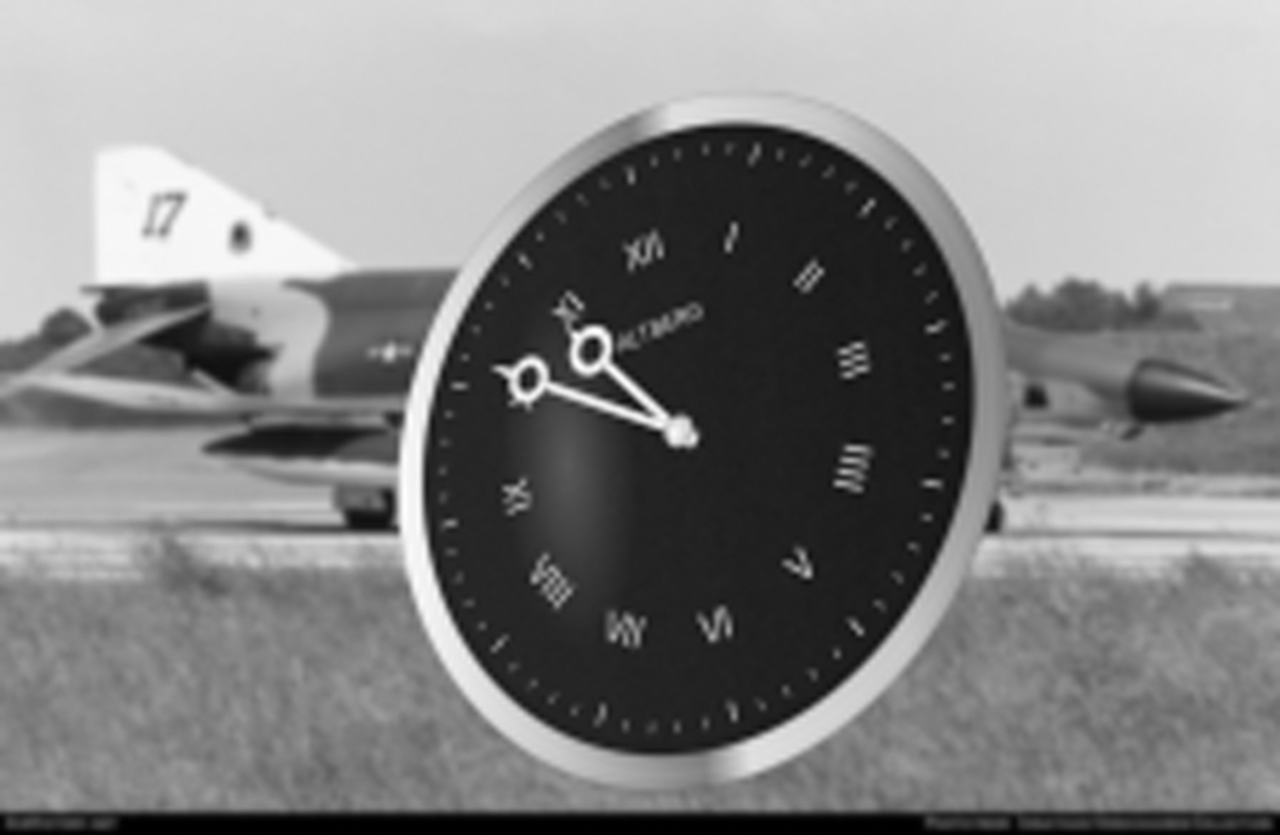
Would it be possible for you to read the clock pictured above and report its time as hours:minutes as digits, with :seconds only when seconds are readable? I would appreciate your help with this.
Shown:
10:51
